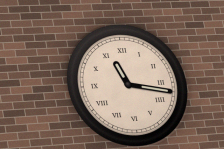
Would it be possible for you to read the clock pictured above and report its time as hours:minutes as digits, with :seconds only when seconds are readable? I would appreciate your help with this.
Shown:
11:17
